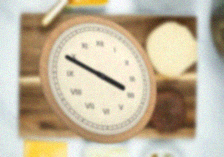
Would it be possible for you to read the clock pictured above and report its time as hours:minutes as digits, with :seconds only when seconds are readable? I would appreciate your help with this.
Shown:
3:49
